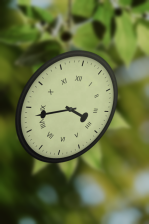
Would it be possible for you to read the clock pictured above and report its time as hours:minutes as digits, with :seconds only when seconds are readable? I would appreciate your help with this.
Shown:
3:43
